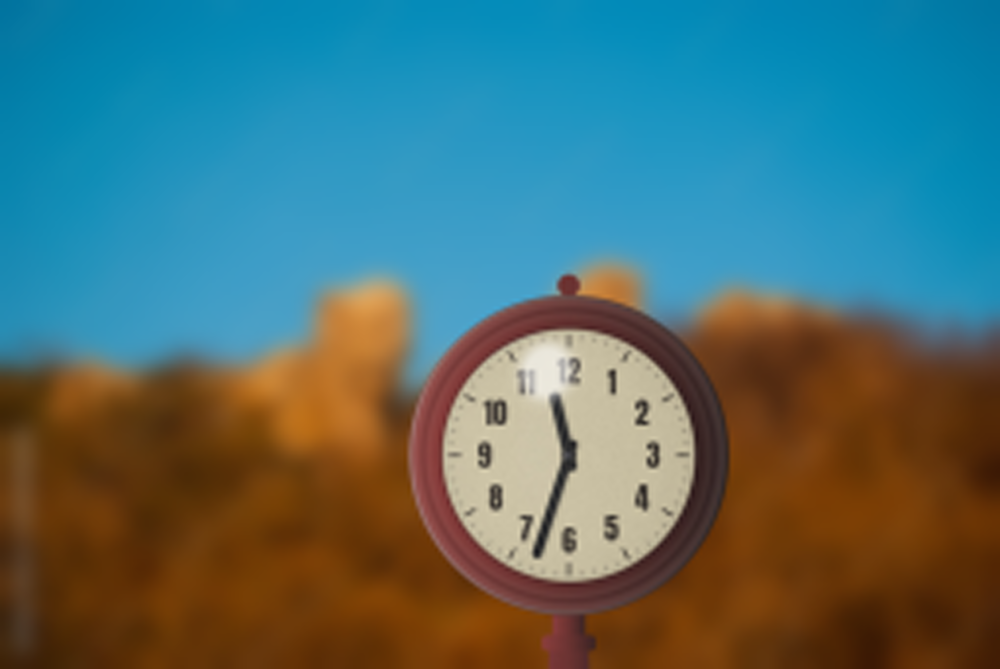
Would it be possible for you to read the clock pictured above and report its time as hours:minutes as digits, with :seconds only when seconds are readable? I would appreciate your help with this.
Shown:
11:33
